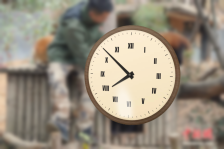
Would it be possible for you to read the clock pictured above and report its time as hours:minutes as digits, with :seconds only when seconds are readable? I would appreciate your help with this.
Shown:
7:52
